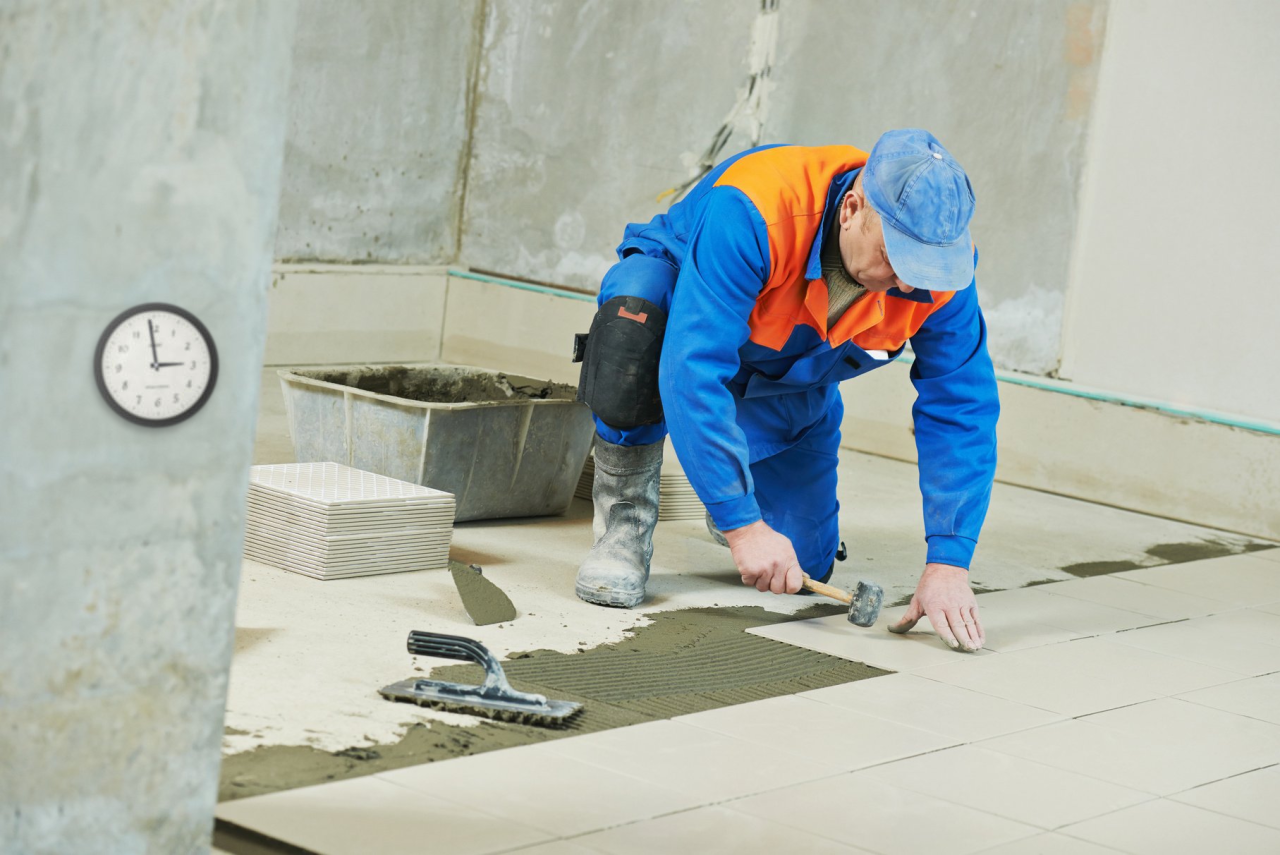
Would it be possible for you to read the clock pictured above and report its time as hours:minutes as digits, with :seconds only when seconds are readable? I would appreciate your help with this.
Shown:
2:59
